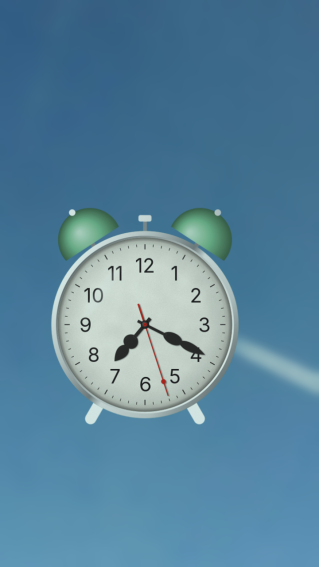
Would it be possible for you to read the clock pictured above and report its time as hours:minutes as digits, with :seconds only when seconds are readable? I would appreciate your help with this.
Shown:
7:19:27
